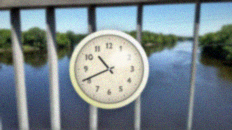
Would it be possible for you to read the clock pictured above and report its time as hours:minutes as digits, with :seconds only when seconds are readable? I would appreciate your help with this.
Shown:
10:41
